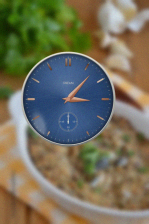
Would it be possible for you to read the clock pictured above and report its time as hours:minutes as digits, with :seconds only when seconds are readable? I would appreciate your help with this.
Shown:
3:07
